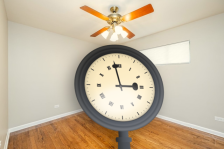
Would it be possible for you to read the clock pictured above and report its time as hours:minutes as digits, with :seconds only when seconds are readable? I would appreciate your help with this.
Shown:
2:58
